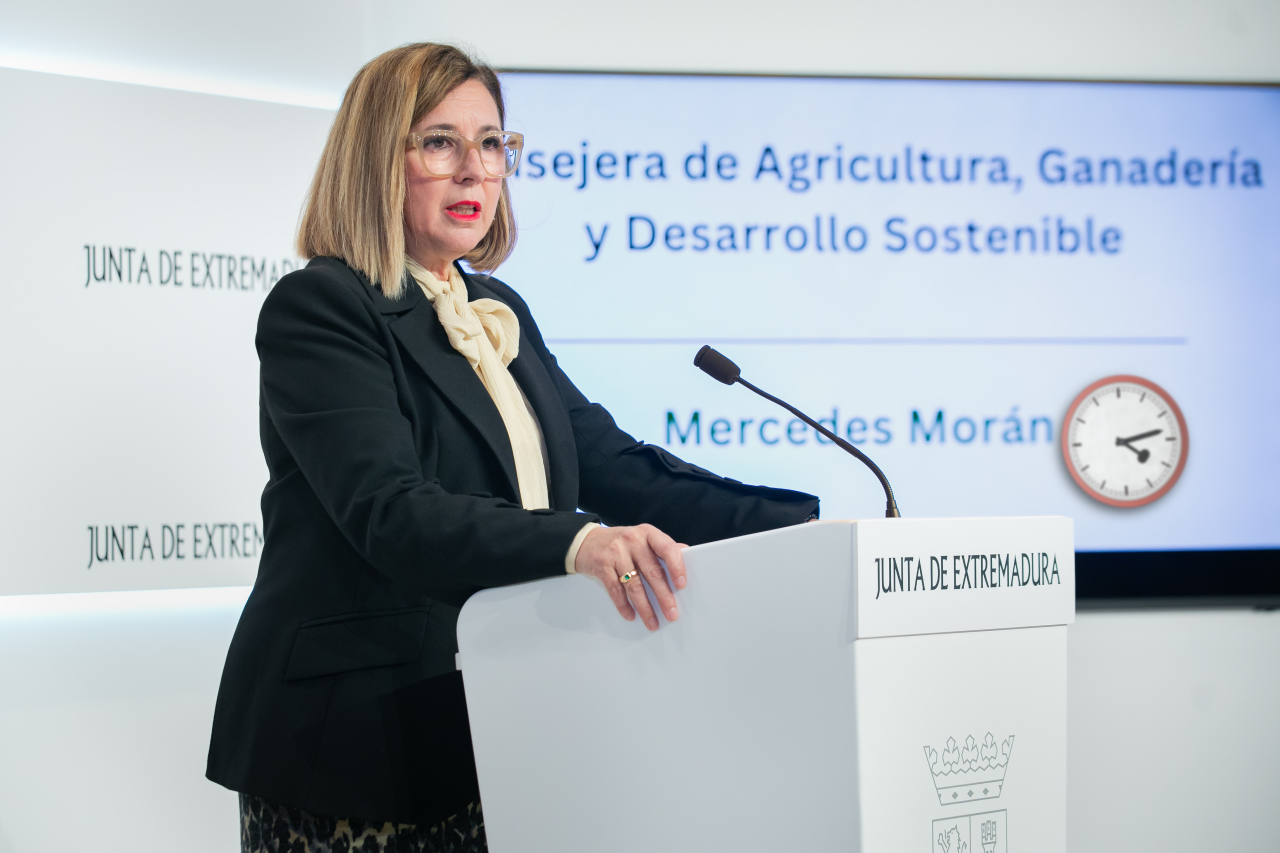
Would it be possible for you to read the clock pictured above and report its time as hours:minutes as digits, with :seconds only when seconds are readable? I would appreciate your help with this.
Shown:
4:13
